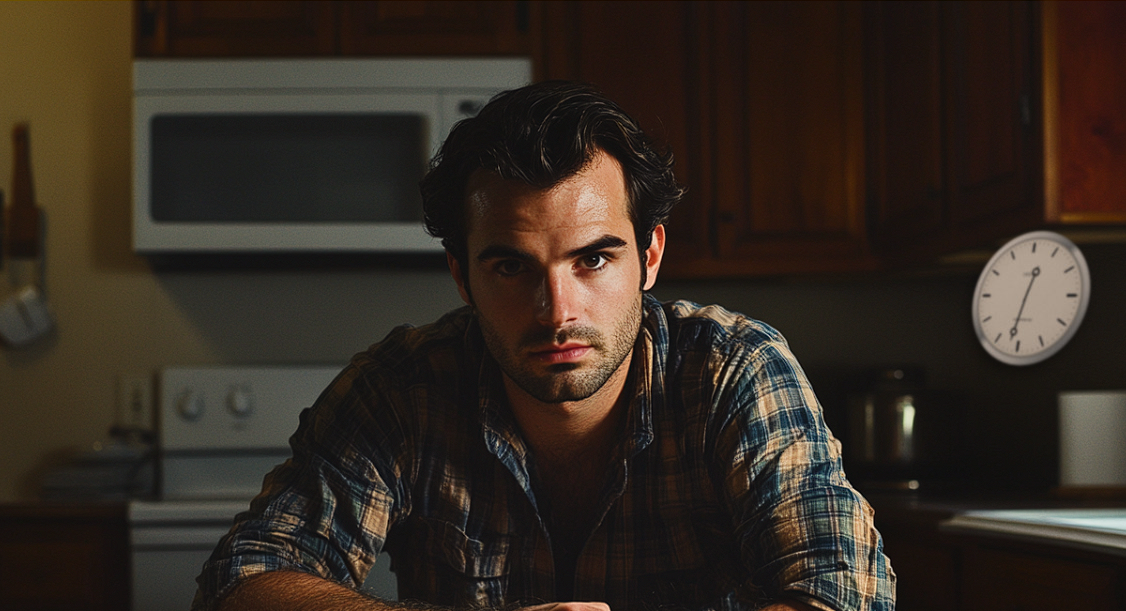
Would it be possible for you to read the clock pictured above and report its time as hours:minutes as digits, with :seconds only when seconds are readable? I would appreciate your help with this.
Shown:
12:32
